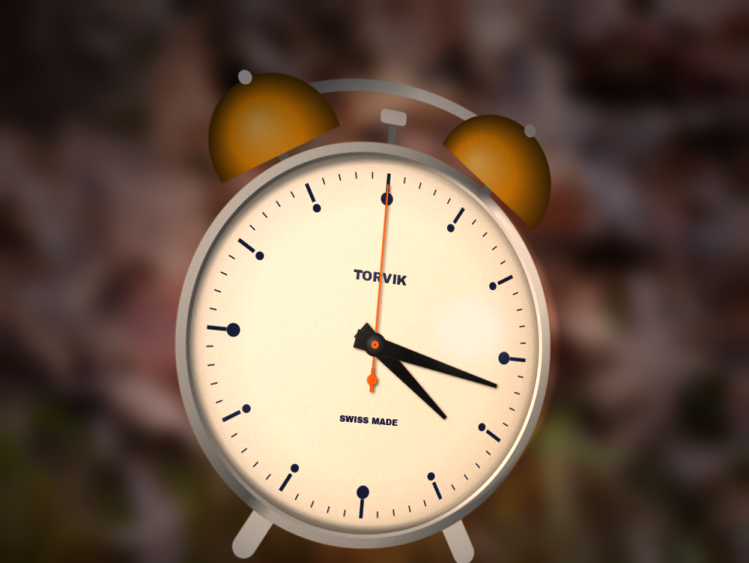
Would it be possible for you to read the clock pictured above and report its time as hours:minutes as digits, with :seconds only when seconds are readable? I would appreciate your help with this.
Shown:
4:17:00
